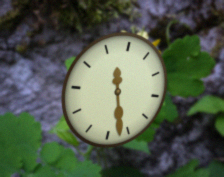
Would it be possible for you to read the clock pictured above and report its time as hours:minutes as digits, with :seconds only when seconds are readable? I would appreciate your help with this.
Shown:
11:27
